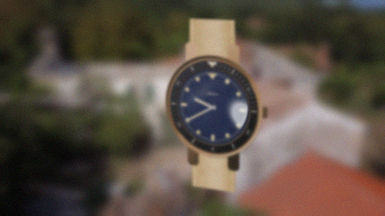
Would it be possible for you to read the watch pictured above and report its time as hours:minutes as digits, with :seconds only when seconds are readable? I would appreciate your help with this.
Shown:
9:40
